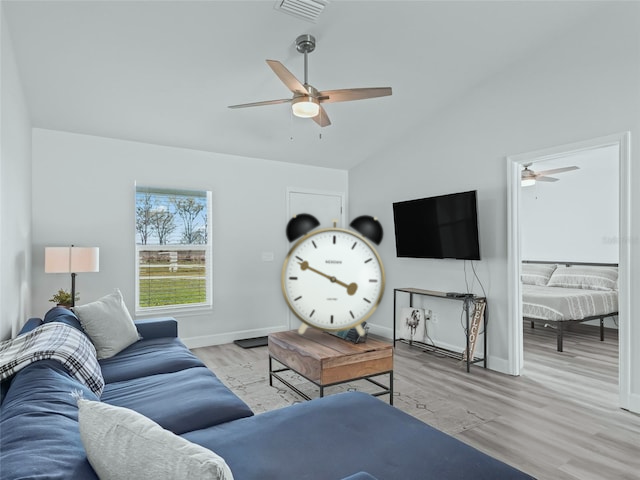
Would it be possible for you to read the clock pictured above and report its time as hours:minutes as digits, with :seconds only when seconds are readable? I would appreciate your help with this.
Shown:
3:49
